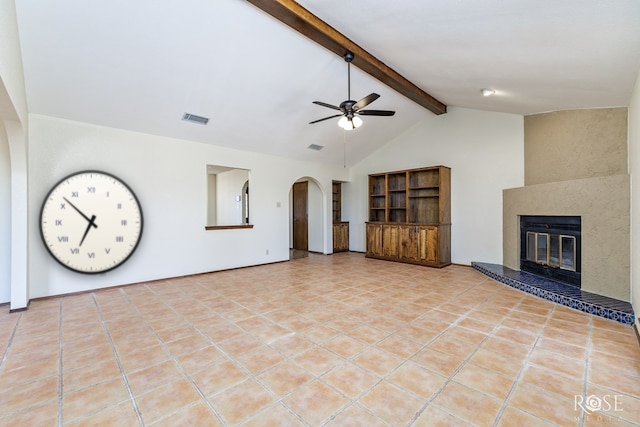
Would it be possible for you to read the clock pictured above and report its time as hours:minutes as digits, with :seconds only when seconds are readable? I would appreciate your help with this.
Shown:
6:52
